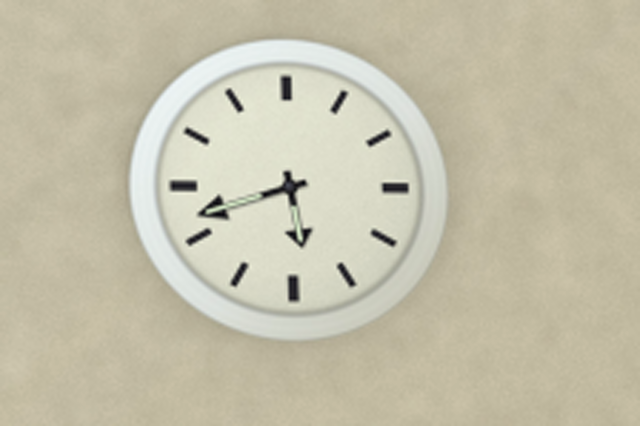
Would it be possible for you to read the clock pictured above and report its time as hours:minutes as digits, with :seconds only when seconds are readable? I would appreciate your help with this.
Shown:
5:42
